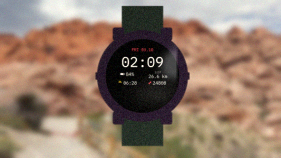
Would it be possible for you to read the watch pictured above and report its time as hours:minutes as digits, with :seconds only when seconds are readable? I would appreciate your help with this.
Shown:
2:09
